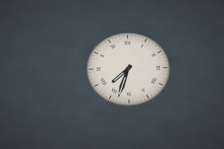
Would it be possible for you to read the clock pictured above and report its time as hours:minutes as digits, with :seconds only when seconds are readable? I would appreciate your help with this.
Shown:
7:33
